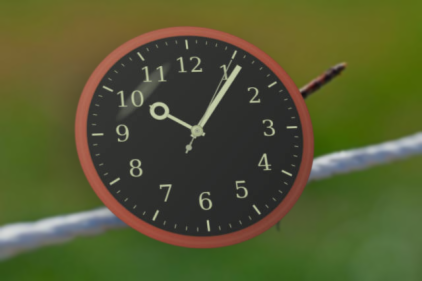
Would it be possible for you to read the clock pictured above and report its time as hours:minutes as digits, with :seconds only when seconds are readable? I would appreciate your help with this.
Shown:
10:06:05
